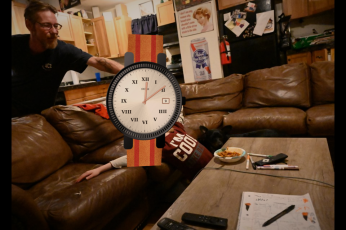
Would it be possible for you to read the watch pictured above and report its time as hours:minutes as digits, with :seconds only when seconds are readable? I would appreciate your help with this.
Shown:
12:09
